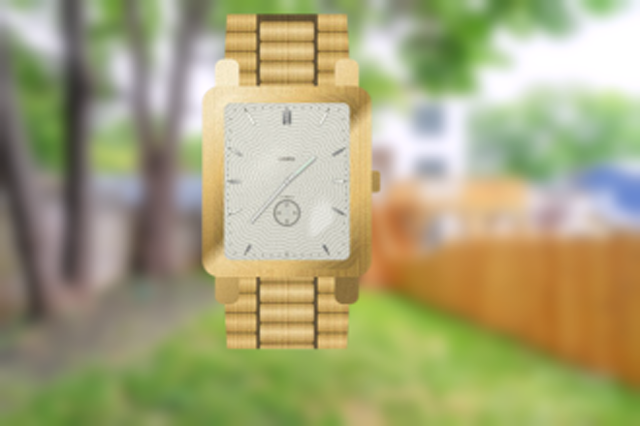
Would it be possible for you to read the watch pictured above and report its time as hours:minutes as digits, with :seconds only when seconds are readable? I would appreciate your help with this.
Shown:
1:37
